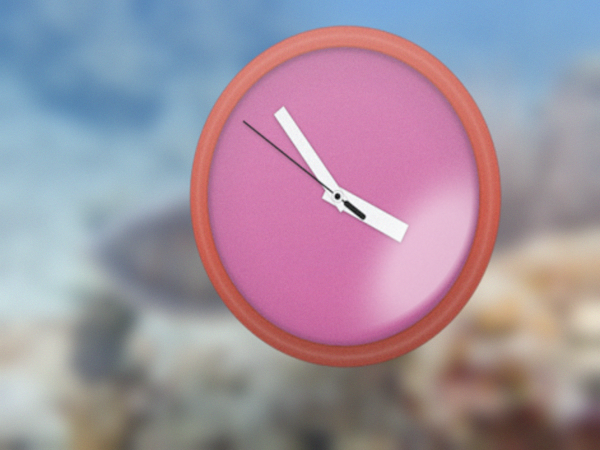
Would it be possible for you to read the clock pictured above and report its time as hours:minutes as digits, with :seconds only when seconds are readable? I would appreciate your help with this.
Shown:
3:53:51
